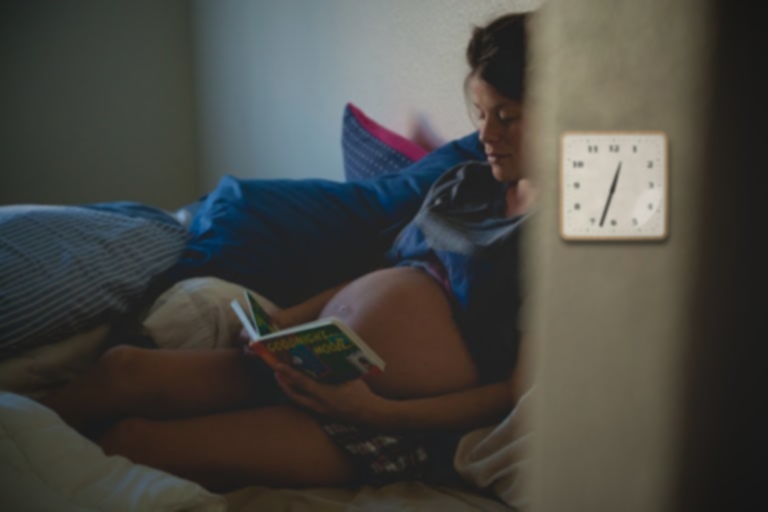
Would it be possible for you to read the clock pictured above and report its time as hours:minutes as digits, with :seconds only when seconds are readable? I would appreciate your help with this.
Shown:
12:33
